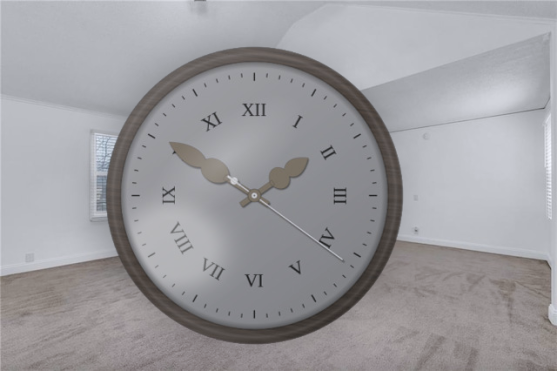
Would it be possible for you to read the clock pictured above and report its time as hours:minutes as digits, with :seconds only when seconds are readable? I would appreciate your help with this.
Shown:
1:50:21
